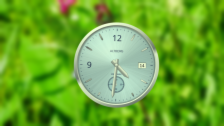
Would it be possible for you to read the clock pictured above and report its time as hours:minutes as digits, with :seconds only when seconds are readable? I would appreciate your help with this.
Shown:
4:31
